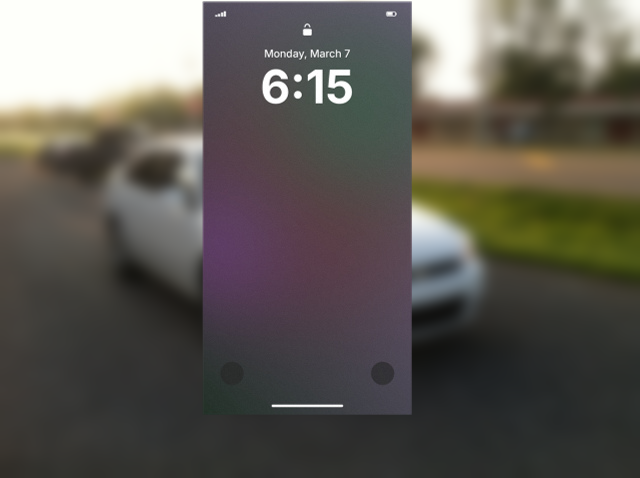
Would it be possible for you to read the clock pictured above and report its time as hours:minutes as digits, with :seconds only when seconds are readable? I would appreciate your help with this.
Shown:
6:15
